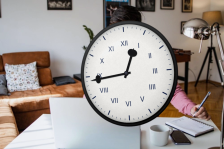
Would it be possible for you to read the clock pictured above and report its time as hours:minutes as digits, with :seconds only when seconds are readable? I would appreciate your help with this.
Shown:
12:44
